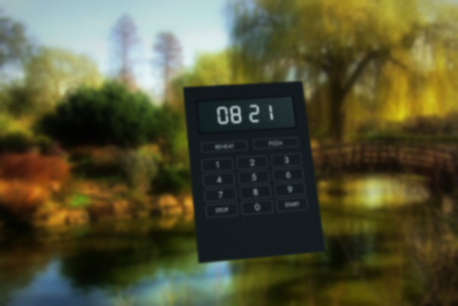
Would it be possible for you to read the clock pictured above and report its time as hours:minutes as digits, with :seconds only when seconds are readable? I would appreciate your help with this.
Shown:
8:21
